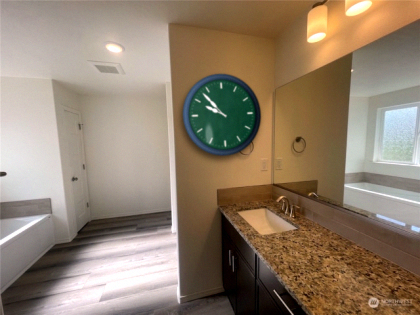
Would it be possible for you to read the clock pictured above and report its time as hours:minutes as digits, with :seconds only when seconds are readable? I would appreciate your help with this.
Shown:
9:53
